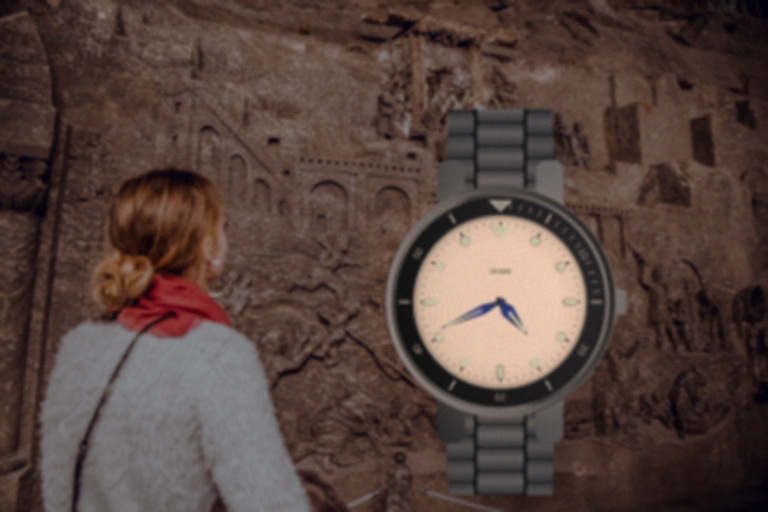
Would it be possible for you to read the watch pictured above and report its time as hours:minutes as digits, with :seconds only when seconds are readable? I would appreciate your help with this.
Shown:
4:41
